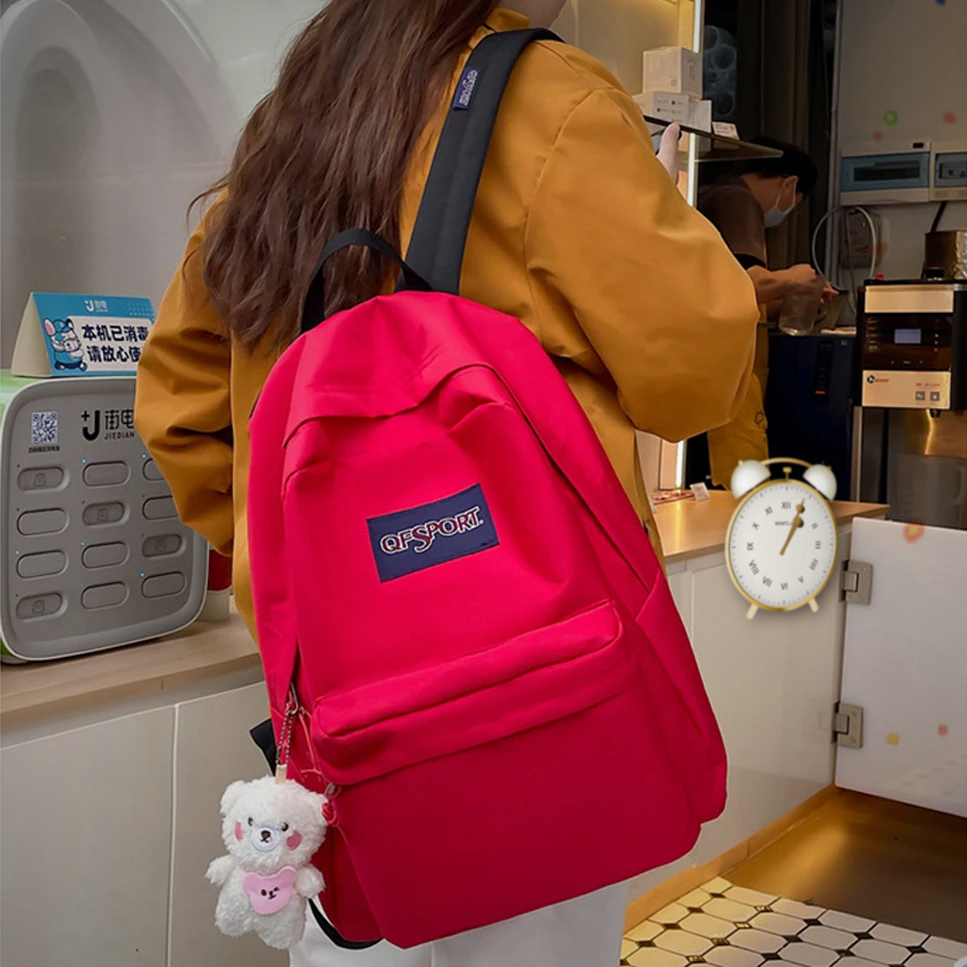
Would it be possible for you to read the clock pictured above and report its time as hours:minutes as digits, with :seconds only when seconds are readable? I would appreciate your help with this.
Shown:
1:04
